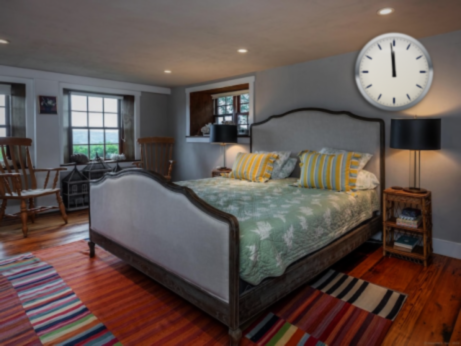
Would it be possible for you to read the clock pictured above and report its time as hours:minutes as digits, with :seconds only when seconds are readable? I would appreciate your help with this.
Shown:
11:59
